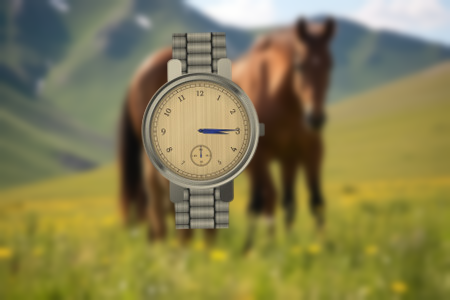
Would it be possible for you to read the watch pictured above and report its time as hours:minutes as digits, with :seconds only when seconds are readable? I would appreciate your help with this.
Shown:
3:15
